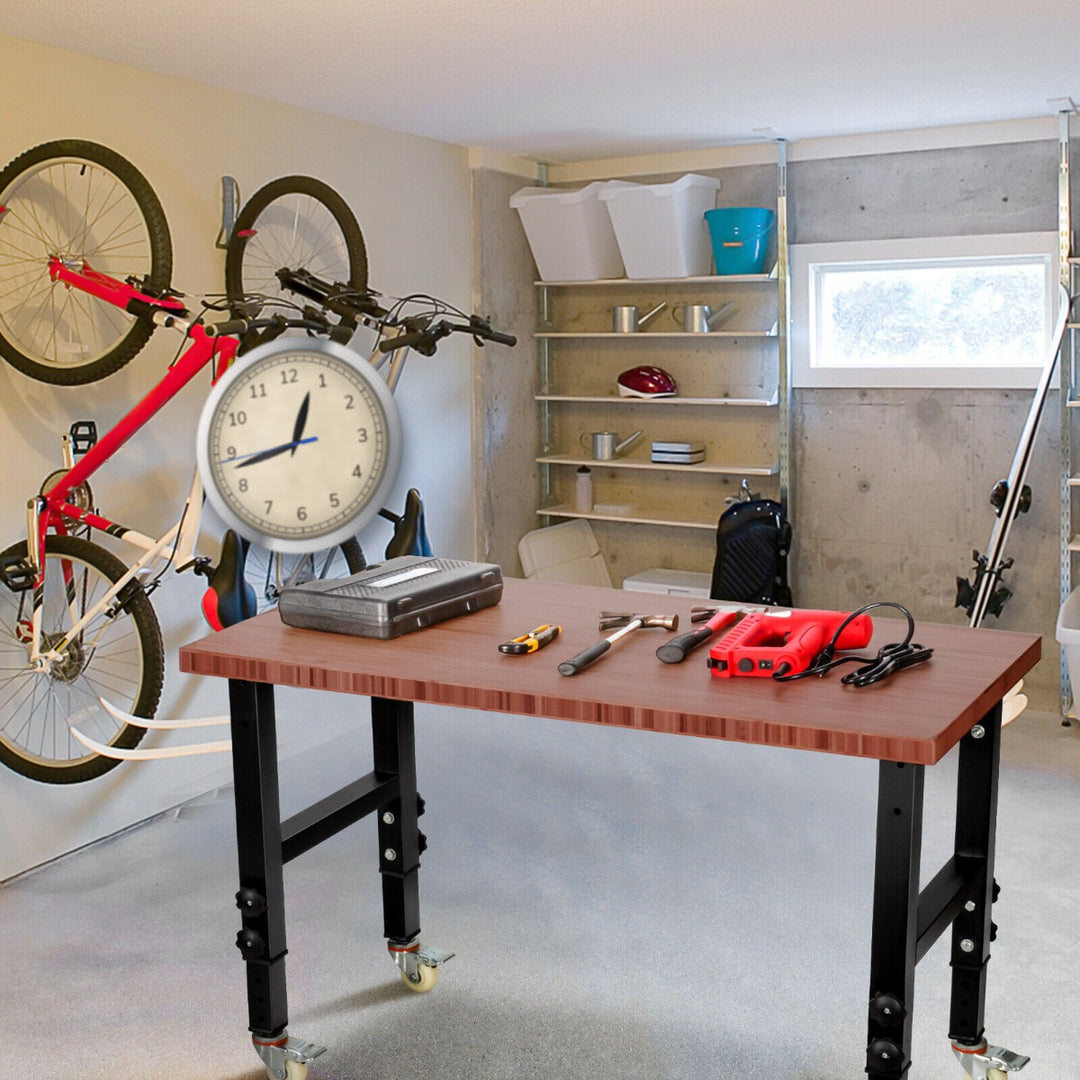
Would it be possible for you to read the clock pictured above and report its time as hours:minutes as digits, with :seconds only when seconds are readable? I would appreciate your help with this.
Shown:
12:42:44
